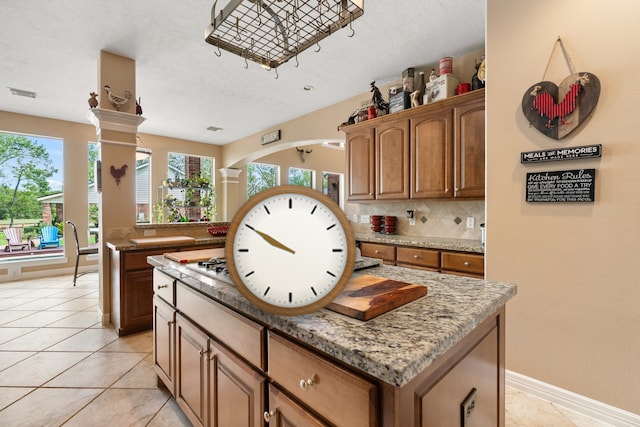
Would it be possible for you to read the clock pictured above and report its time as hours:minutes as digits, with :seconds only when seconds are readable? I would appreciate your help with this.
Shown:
9:50
